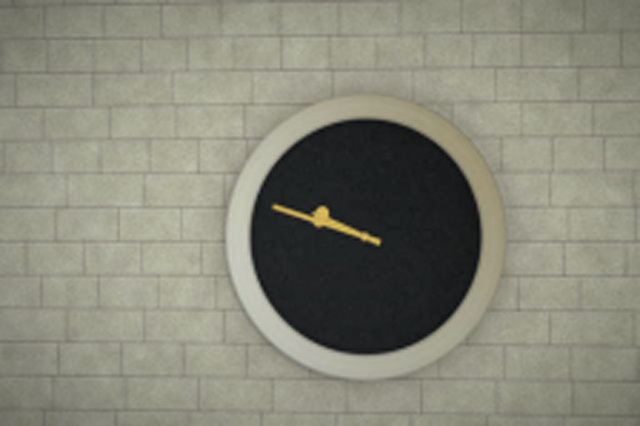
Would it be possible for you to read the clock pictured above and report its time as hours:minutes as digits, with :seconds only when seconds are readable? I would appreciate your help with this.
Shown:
9:48
